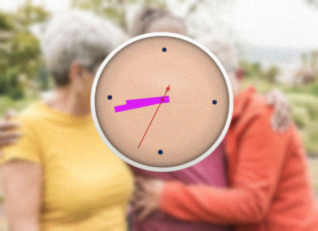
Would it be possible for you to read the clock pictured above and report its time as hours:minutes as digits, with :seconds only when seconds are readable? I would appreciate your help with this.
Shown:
8:42:34
